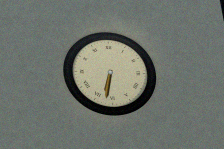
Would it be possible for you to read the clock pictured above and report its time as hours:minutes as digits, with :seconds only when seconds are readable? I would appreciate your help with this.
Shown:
6:32
